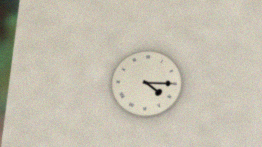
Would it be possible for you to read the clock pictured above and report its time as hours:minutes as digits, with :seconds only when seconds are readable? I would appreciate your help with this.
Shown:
4:15
